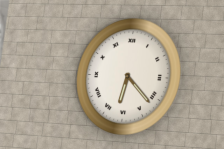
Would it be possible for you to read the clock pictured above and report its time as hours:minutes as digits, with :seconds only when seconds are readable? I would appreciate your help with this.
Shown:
6:22
